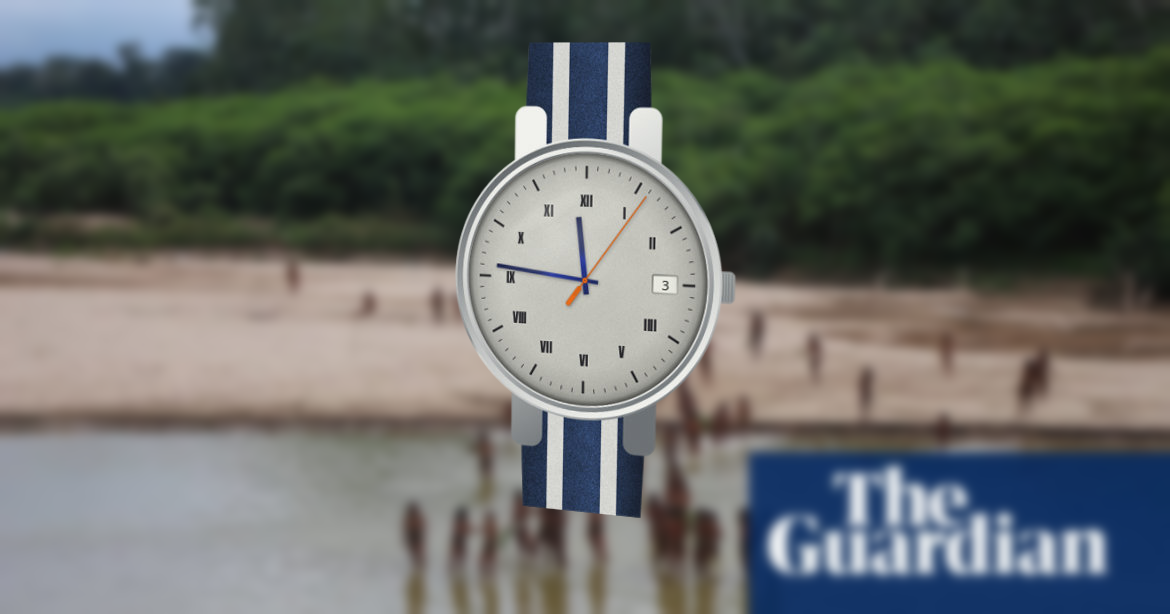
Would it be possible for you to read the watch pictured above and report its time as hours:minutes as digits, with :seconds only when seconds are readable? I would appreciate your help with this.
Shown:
11:46:06
